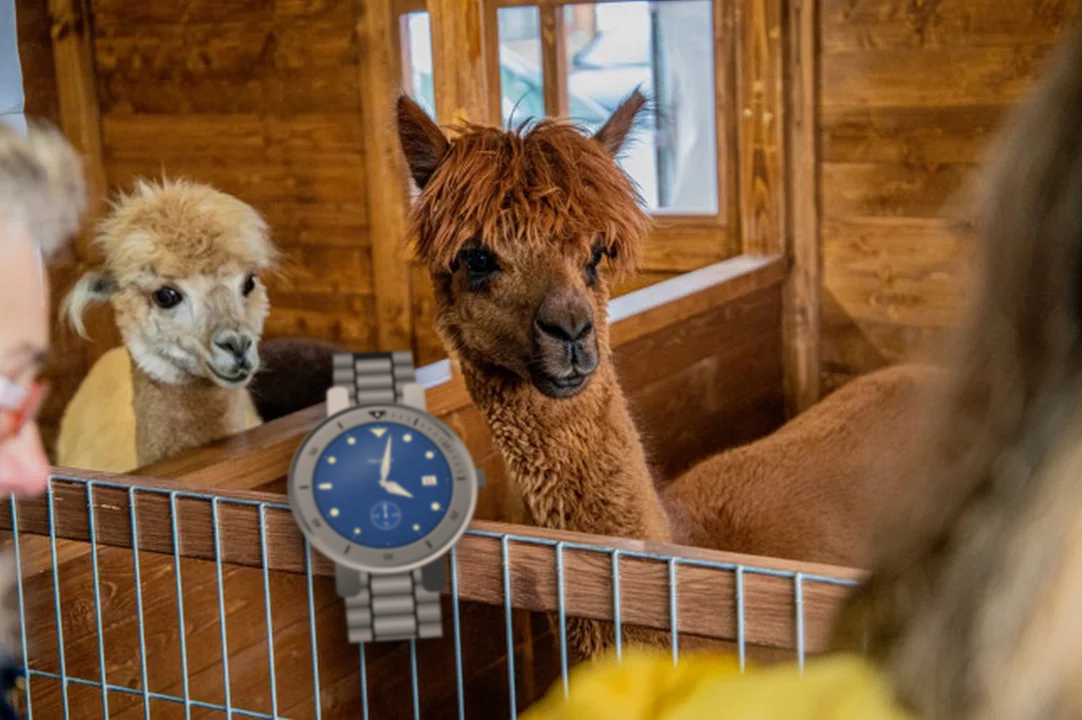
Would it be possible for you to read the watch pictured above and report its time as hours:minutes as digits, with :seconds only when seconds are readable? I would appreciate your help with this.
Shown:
4:02
